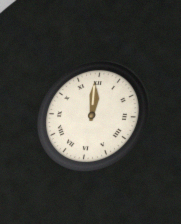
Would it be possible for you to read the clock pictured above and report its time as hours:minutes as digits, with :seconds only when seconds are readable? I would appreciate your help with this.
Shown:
11:59
